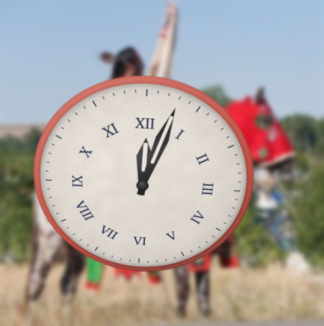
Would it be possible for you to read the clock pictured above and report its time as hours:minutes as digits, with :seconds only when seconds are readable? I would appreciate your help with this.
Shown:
12:03
